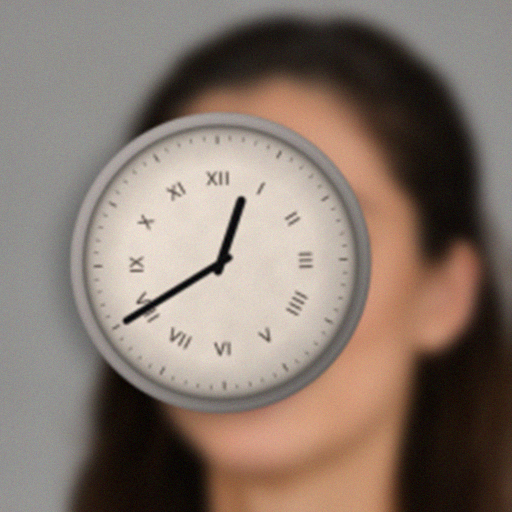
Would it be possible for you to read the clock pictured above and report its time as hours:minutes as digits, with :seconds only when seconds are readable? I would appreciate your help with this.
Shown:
12:40
